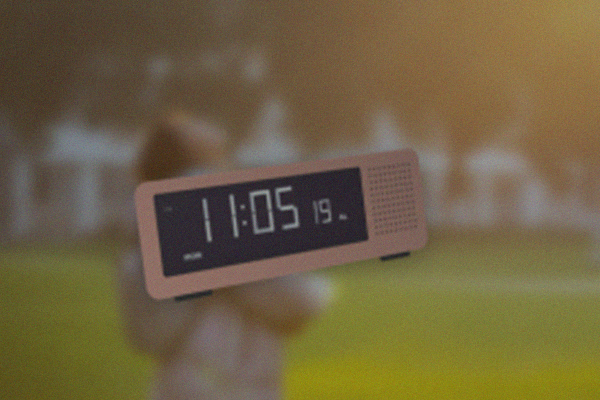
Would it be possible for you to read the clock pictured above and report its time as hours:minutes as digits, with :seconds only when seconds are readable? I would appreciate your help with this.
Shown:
11:05:19
